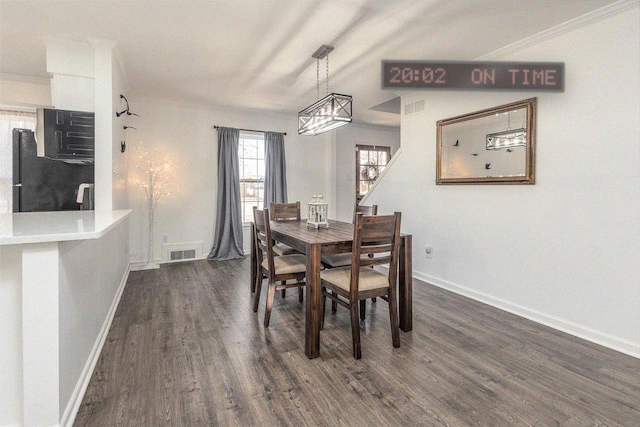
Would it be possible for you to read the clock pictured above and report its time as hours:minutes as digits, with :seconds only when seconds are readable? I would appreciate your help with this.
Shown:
20:02
